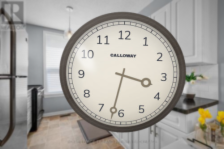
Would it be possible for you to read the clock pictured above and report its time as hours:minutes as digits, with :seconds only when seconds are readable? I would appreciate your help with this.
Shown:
3:32
